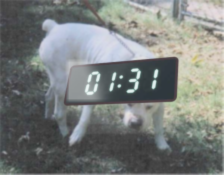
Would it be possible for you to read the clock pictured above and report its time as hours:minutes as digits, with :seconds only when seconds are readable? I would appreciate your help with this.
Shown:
1:31
